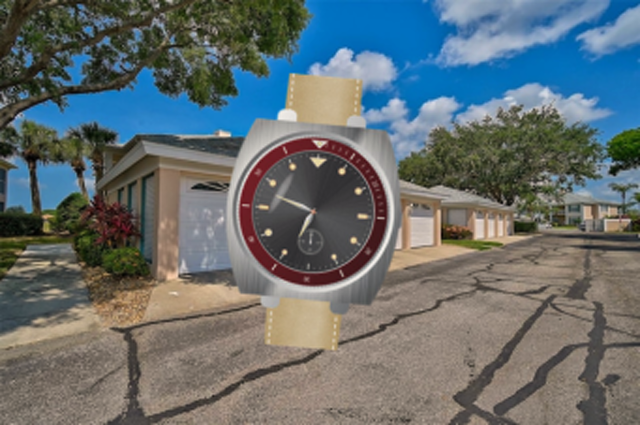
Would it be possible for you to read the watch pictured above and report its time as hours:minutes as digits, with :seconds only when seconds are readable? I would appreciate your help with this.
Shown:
6:48
